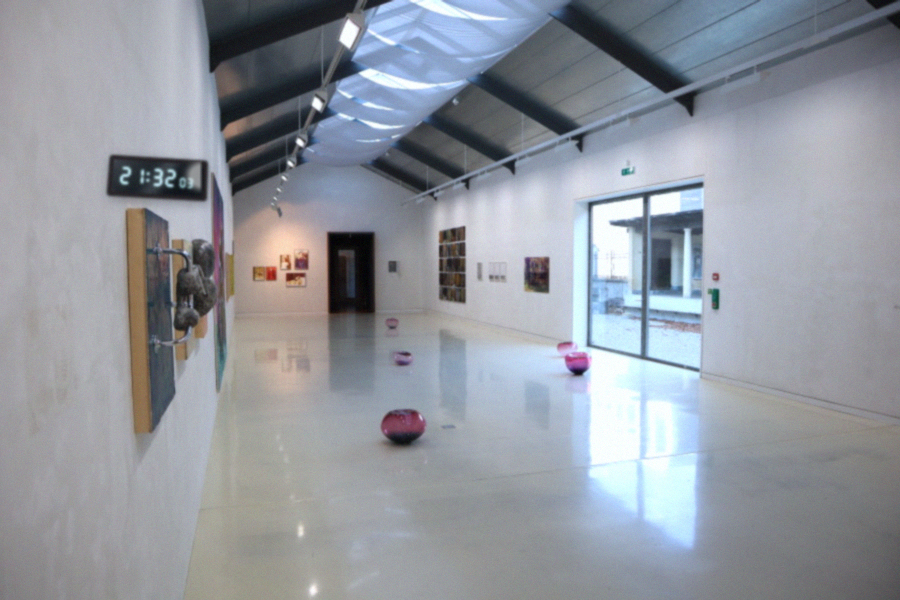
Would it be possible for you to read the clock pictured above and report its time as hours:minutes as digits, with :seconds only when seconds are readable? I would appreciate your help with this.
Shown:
21:32
